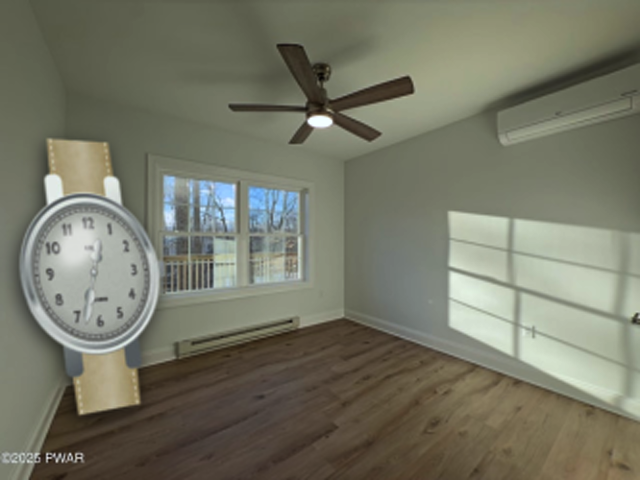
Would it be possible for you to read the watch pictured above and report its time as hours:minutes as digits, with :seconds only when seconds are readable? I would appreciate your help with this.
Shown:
12:33
